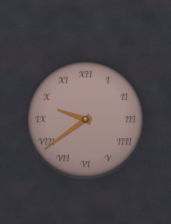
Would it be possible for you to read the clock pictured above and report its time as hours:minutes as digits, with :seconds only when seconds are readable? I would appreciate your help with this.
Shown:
9:39
